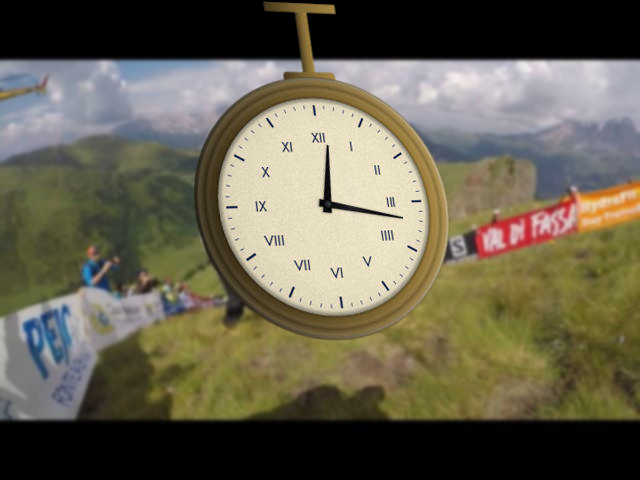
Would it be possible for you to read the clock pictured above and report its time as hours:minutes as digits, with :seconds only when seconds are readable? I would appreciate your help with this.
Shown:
12:17
